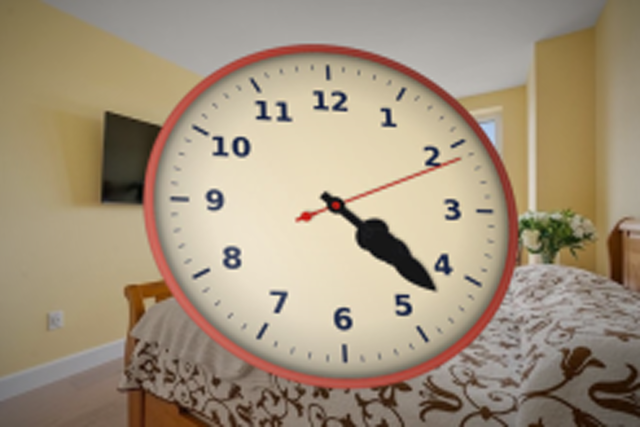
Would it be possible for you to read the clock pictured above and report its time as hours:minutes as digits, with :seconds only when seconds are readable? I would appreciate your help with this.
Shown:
4:22:11
